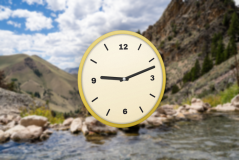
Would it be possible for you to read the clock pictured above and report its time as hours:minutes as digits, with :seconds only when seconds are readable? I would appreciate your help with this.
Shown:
9:12
